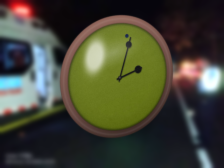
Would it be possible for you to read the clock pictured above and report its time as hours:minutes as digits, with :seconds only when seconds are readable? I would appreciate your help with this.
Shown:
2:01
